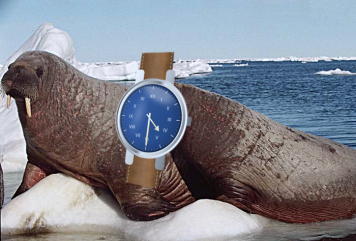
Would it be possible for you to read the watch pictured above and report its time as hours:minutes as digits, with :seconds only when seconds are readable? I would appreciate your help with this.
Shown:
4:30
